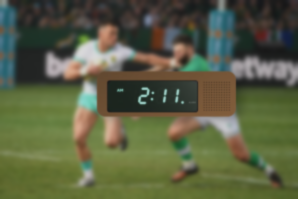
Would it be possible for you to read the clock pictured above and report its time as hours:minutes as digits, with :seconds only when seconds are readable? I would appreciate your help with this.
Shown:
2:11
